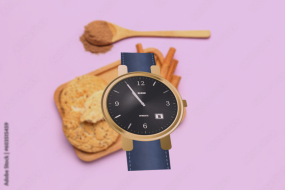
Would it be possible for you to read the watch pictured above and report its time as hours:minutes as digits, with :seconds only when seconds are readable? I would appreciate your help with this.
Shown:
10:55
